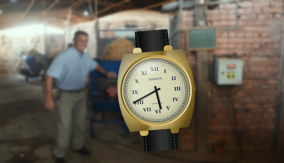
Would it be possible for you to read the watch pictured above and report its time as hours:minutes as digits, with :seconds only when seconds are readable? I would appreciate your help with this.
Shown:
5:41
